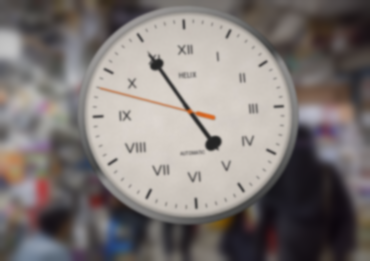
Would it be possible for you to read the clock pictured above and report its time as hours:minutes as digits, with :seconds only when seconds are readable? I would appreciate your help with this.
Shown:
4:54:48
